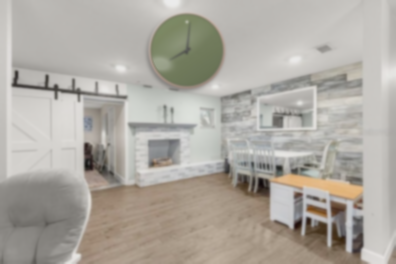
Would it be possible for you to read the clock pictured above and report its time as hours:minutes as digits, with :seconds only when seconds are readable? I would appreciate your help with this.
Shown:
8:01
